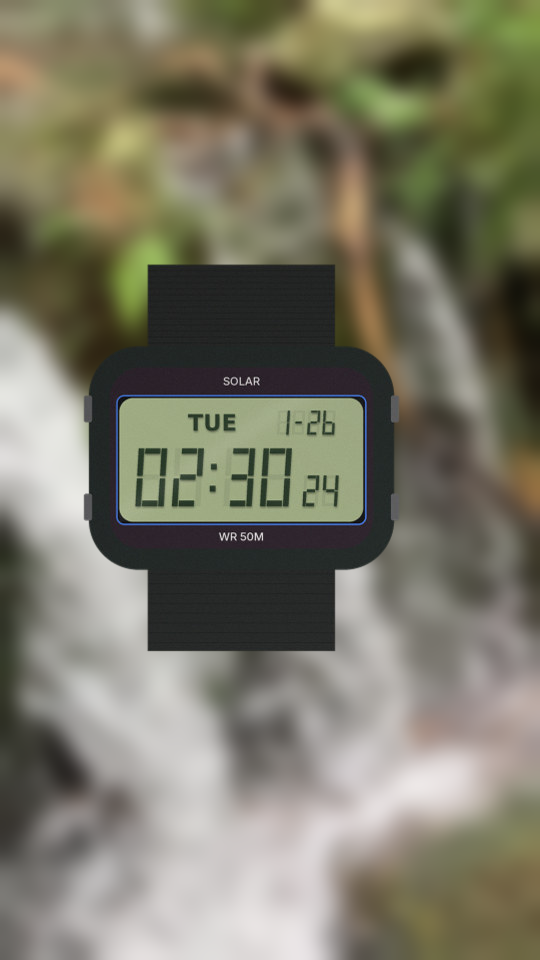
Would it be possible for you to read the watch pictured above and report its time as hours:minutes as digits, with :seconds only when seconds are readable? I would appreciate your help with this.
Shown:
2:30:24
